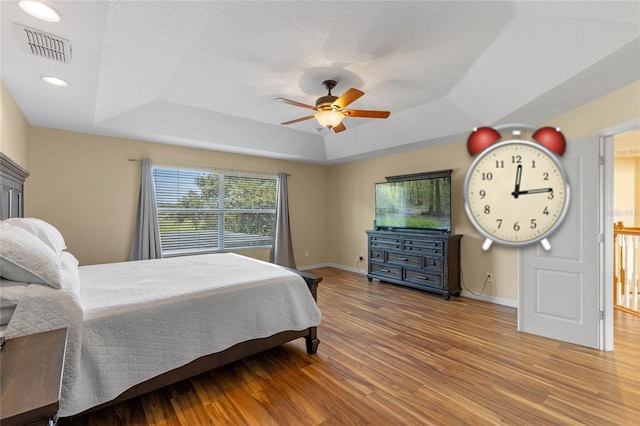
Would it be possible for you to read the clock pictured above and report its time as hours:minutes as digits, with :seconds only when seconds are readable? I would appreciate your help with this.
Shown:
12:14
